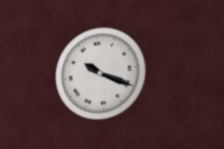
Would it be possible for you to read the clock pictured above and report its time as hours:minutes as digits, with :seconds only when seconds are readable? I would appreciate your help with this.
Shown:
10:20
